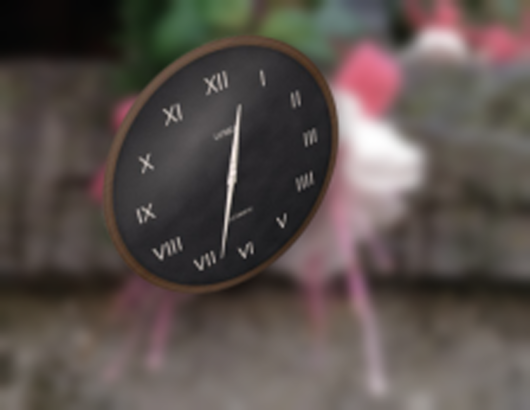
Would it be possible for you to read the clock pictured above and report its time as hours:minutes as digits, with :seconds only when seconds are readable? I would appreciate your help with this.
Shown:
12:33
